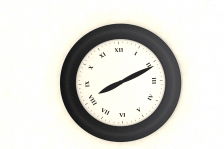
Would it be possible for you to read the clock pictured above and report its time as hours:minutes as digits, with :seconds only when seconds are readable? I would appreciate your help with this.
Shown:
8:11
